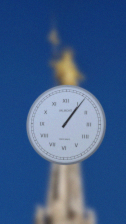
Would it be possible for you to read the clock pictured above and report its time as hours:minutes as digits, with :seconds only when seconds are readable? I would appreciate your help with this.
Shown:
1:06
